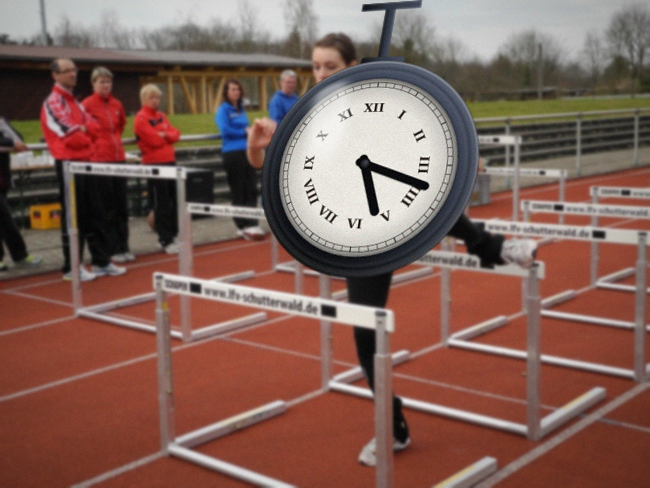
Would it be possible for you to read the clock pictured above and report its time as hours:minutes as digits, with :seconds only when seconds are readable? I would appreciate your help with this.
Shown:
5:18
